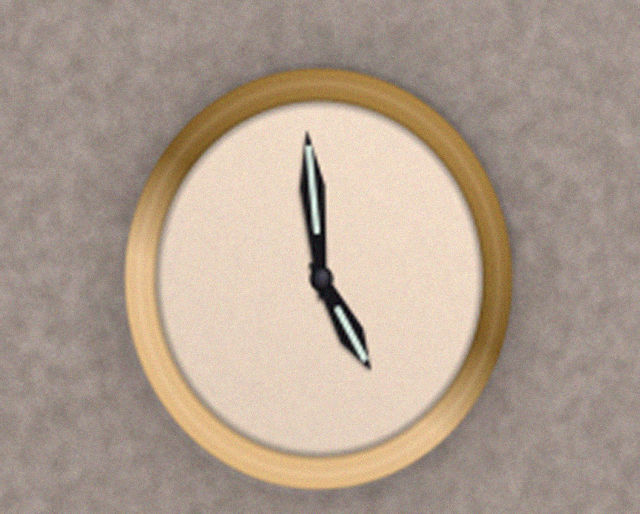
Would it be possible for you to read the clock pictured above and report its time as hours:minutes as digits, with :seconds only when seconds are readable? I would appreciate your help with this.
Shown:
4:59
